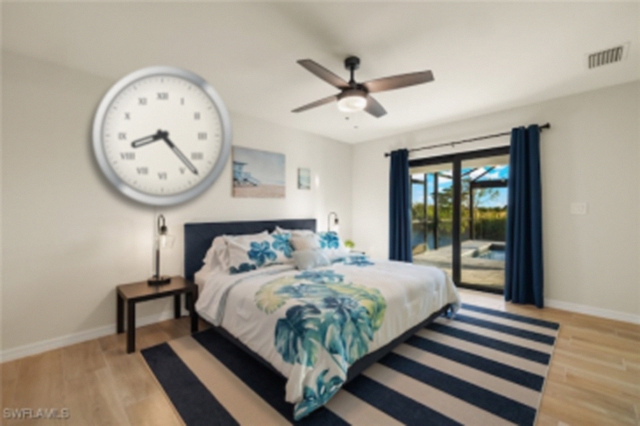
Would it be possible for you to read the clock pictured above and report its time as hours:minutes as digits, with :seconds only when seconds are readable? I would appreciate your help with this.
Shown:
8:23
